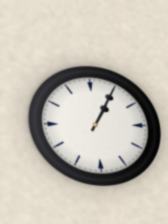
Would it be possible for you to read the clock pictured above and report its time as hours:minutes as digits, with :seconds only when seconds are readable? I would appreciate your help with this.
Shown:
1:05
